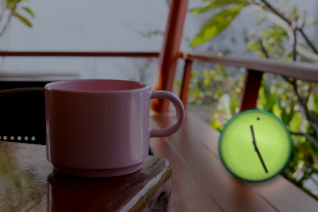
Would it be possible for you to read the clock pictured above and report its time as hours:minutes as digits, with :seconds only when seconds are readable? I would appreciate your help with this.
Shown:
11:25
